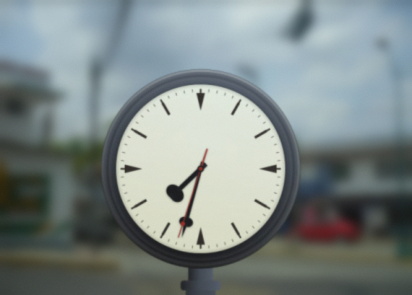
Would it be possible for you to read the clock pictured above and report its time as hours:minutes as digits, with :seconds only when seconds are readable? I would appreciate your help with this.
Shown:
7:32:33
